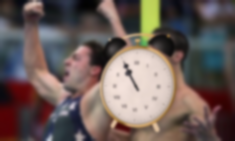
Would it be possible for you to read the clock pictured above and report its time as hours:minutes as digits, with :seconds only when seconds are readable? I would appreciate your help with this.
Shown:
10:55
